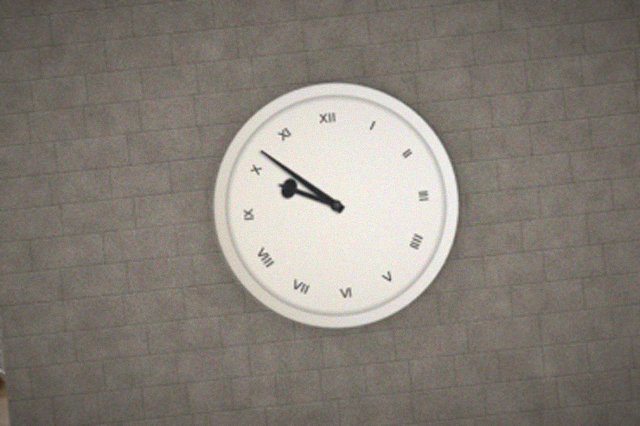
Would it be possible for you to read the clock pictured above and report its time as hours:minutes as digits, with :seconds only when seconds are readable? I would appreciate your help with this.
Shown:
9:52
